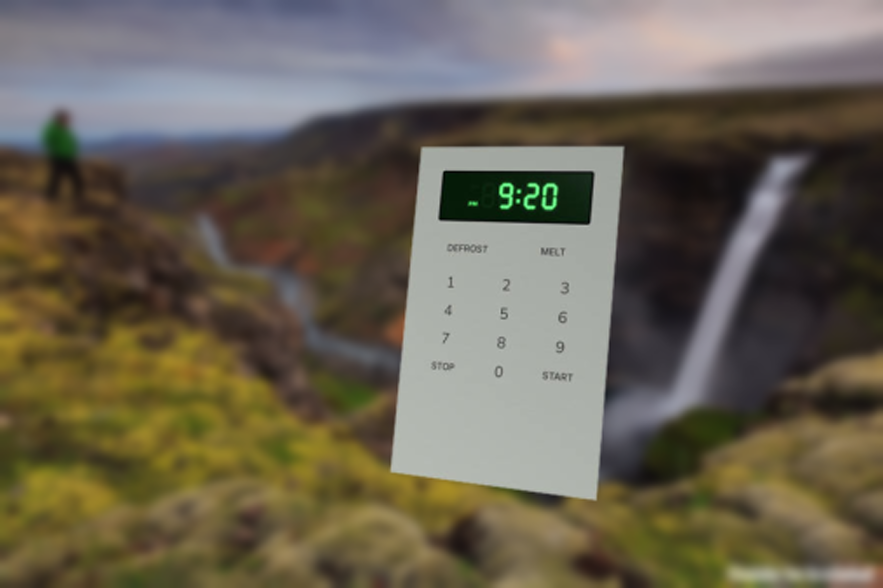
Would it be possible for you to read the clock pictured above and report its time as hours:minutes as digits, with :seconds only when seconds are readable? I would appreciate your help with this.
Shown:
9:20
